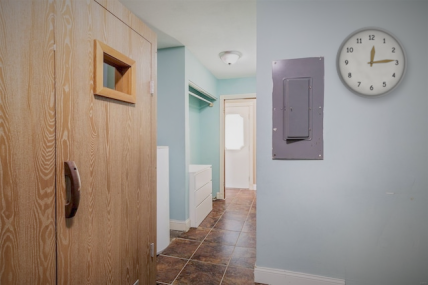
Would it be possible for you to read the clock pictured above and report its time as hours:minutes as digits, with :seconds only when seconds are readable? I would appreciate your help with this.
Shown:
12:14
